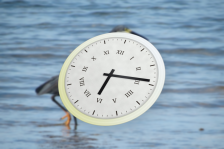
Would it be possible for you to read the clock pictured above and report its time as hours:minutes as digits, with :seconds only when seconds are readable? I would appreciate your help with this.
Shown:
6:14
